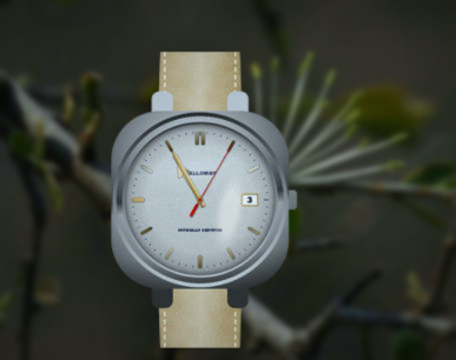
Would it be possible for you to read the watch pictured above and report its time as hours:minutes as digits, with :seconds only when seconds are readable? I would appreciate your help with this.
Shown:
10:55:05
